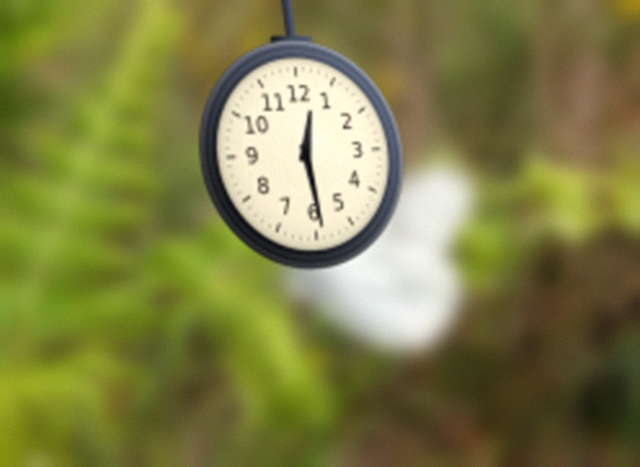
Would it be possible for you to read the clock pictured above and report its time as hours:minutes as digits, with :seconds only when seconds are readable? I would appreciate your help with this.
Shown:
12:29
